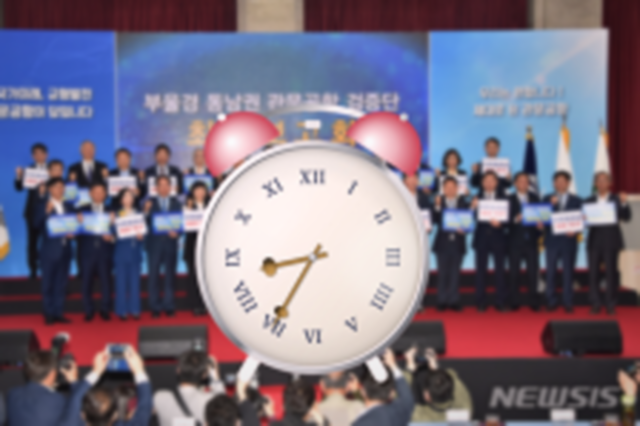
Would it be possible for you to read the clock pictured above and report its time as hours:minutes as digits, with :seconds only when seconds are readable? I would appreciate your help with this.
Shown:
8:35
